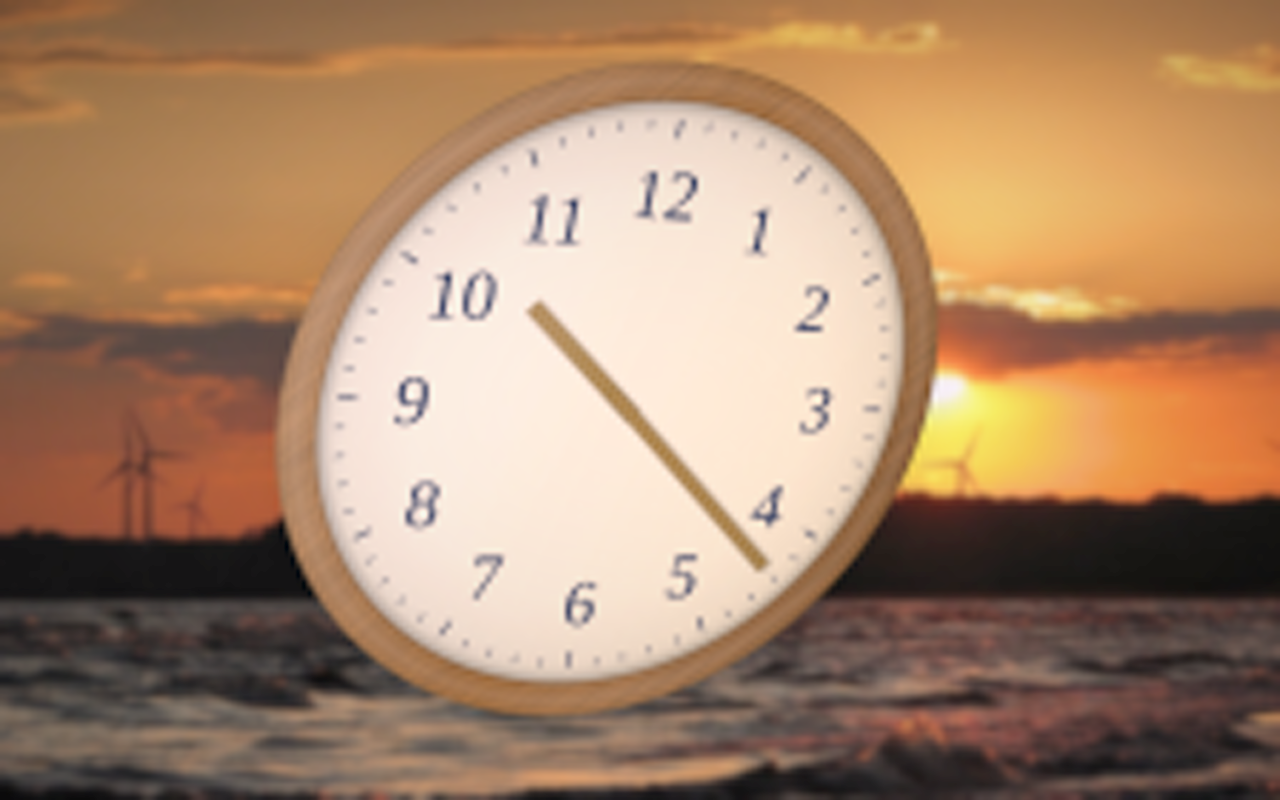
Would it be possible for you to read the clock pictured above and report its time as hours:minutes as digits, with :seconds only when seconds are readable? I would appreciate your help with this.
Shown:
10:22
